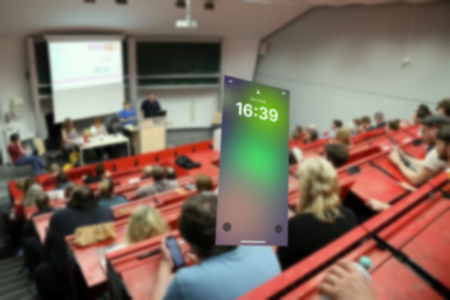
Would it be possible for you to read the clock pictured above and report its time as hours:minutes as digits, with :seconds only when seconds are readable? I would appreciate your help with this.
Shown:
16:39
